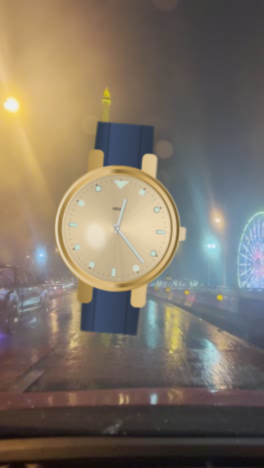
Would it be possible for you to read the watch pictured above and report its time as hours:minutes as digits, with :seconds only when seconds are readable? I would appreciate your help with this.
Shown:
12:23
